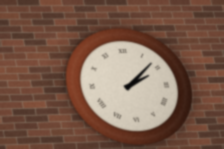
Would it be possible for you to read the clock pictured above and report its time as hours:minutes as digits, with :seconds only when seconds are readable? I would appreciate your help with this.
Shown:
2:08
